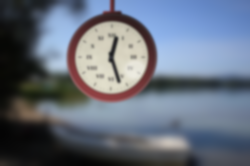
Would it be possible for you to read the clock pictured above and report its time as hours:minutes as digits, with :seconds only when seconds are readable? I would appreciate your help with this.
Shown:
12:27
